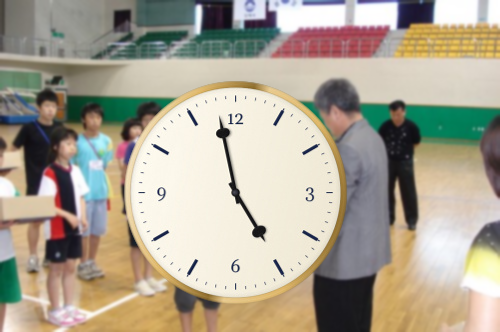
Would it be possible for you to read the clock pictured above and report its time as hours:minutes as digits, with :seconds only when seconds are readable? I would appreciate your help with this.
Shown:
4:58
